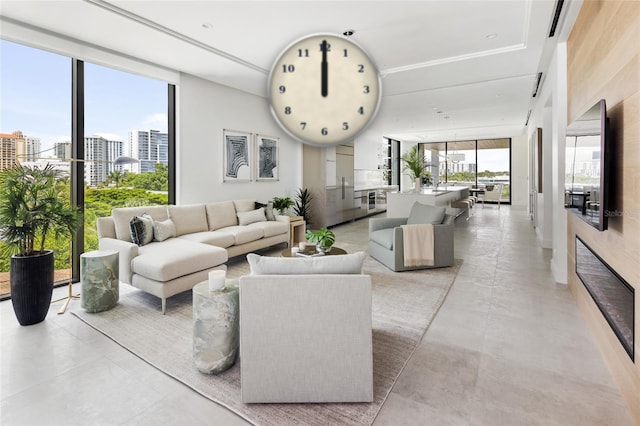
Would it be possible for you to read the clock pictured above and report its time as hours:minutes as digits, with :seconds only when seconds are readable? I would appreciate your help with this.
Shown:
12:00
